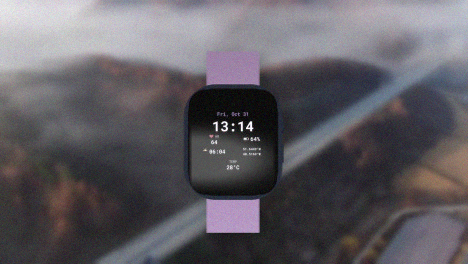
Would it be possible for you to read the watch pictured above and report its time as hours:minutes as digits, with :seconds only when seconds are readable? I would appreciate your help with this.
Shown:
13:14
